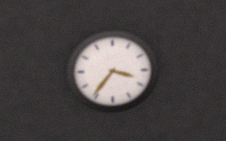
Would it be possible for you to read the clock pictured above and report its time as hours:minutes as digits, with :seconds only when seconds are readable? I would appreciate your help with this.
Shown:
3:36
